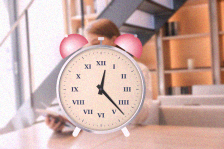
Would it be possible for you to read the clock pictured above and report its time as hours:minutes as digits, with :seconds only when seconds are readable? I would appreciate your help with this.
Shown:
12:23
